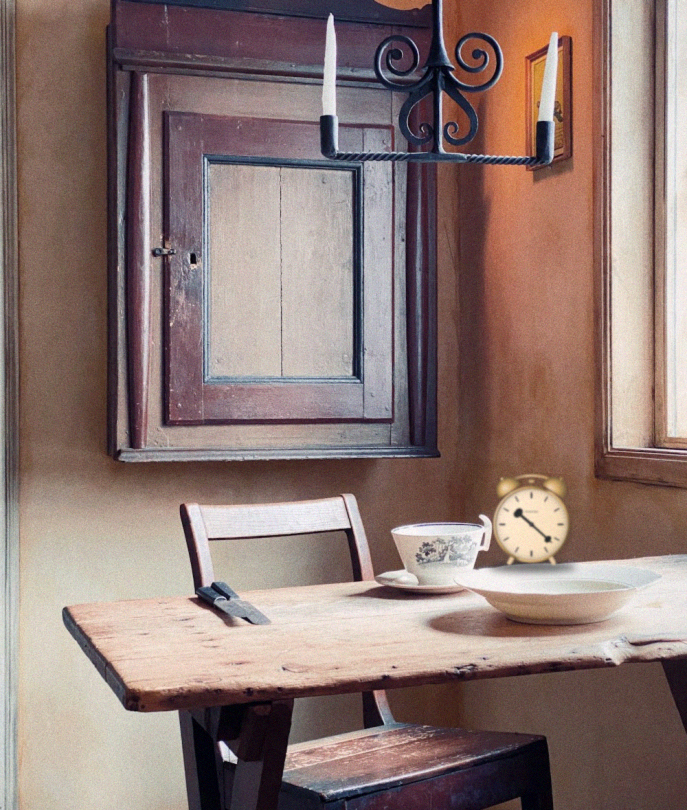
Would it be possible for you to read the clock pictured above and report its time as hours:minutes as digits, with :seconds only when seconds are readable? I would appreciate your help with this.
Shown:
10:22
